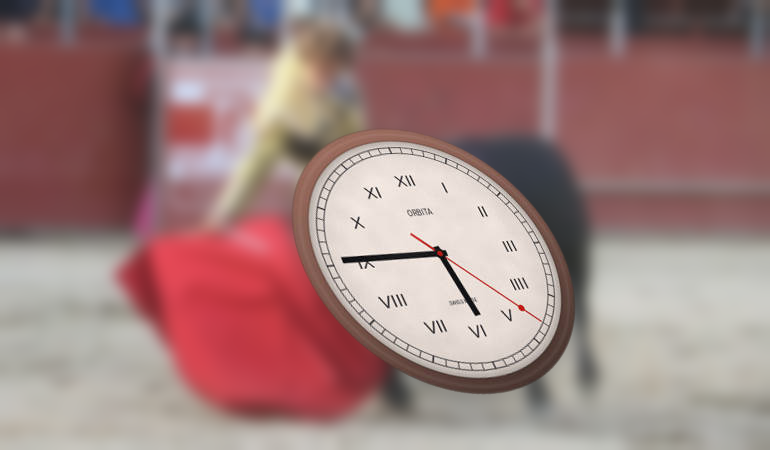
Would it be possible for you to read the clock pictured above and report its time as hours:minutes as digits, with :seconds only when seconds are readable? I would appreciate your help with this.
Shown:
5:45:23
